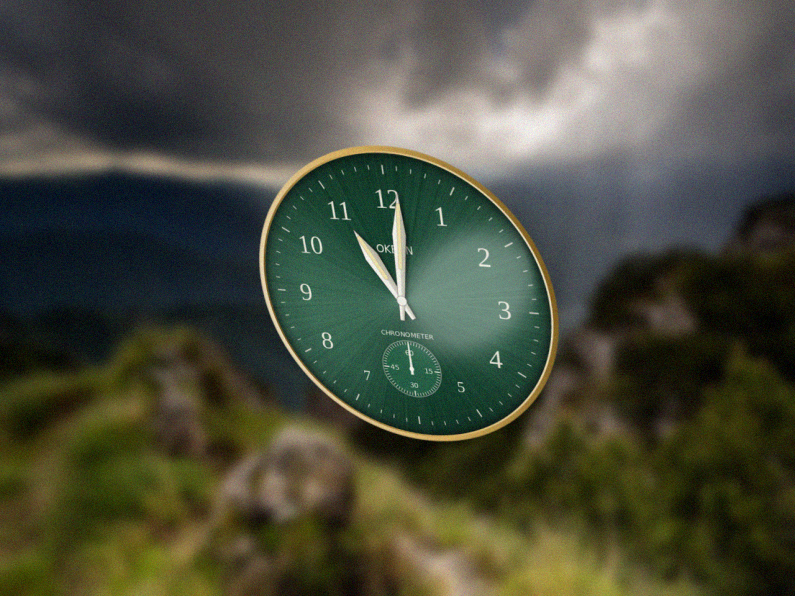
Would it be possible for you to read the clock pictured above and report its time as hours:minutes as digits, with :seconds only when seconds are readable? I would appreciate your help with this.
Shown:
11:01
